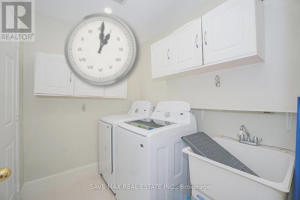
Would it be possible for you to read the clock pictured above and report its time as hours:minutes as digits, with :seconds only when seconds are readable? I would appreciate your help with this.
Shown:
1:01
